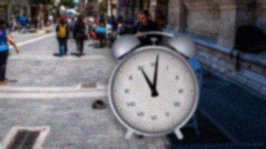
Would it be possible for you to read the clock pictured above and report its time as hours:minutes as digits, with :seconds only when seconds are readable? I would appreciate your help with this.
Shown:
11:01
